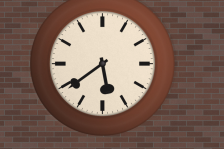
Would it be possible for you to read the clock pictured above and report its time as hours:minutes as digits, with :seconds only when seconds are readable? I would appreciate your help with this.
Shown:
5:39
